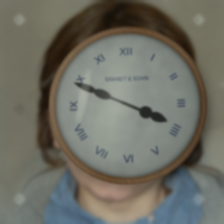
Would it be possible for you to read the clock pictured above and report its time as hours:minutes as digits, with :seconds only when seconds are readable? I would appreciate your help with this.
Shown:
3:49
